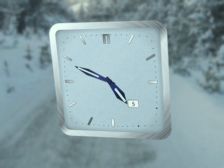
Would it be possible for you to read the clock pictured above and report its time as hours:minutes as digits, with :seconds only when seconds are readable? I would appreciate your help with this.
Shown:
4:49
